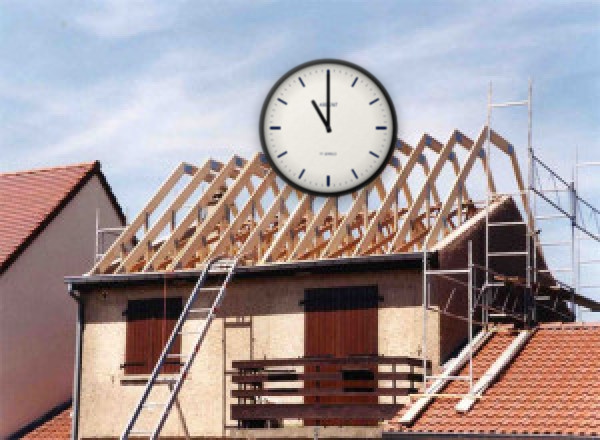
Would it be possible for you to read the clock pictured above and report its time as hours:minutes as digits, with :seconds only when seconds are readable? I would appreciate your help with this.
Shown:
11:00
